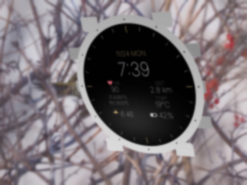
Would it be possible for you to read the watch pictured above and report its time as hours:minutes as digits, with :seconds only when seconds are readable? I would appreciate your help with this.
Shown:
7:39
